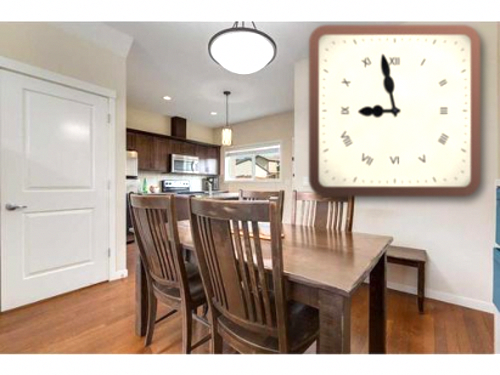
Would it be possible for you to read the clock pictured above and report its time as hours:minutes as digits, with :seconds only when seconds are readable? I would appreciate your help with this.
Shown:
8:58
